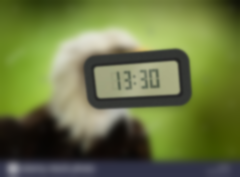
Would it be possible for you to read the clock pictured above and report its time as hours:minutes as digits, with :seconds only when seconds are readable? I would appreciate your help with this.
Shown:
13:30
